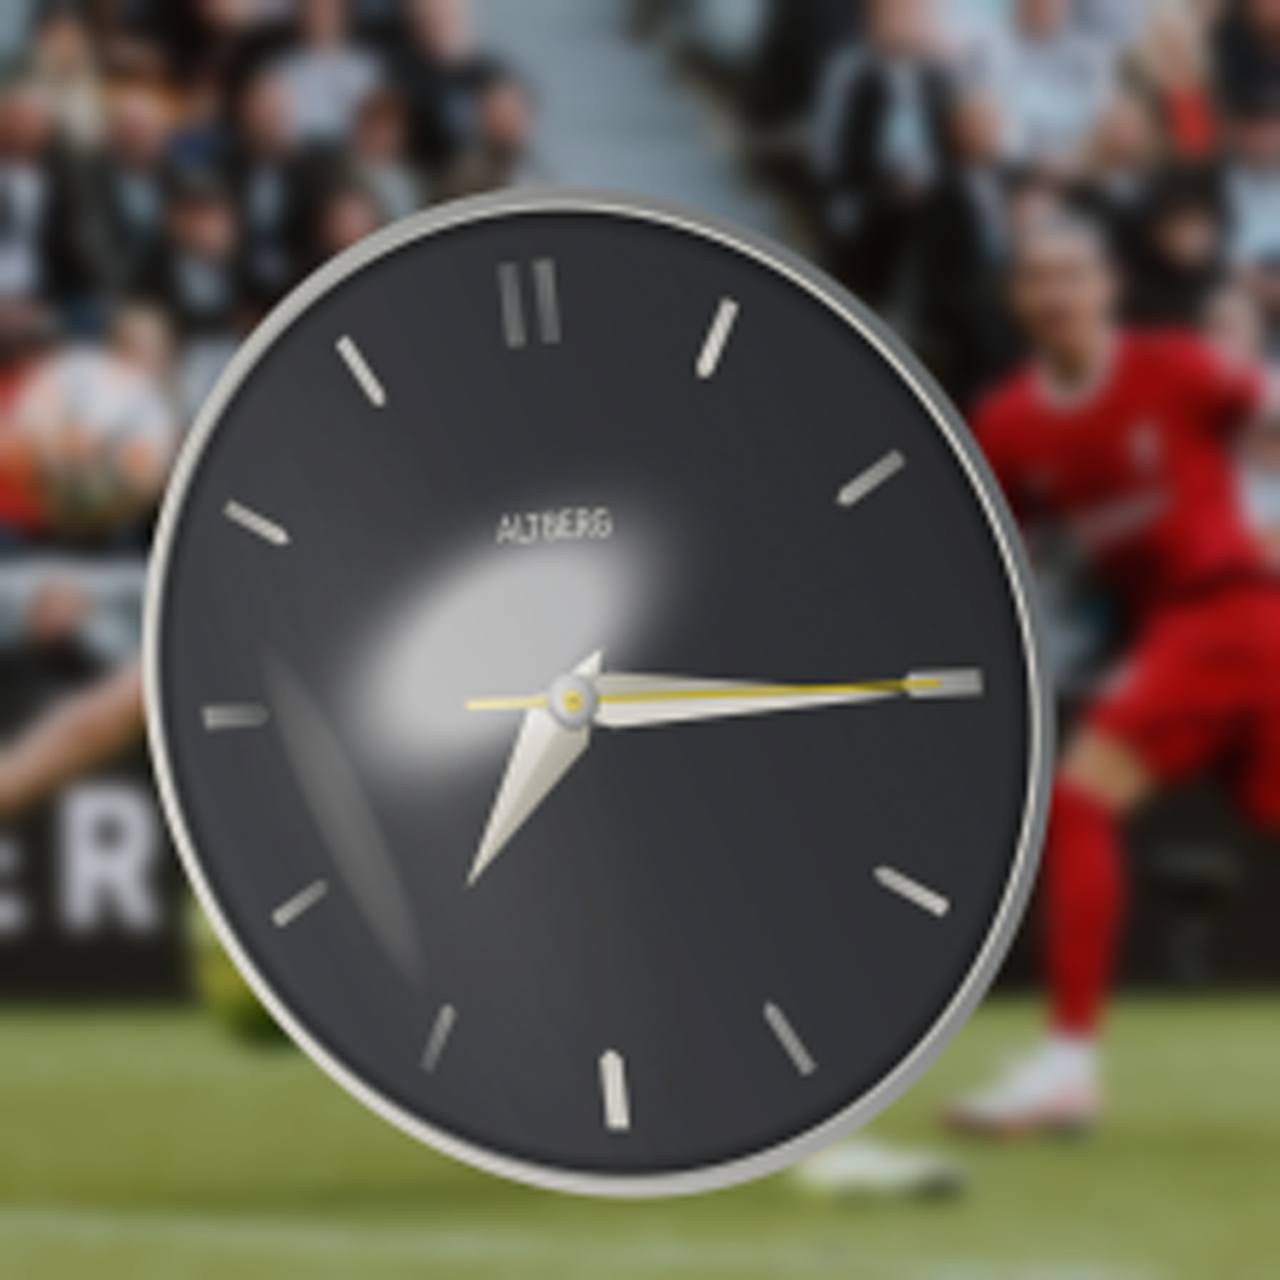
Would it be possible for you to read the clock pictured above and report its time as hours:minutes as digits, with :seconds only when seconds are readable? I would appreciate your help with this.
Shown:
7:15:15
